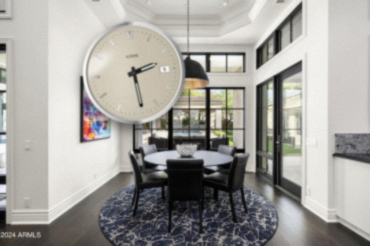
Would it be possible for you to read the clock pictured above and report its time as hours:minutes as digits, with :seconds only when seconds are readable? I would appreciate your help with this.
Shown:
2:29
